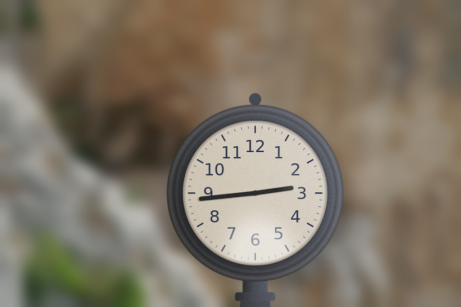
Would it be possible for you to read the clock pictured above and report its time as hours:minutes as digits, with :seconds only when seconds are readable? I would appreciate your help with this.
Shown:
2:44
